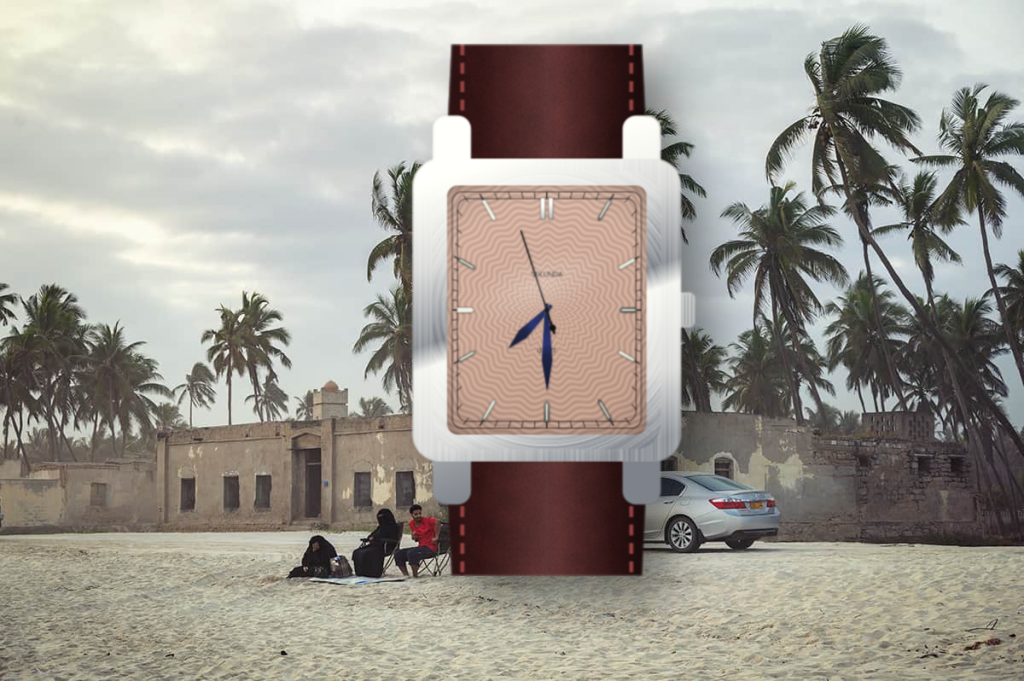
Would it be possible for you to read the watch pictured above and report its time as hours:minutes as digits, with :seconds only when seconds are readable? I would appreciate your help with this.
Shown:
7:29:57
